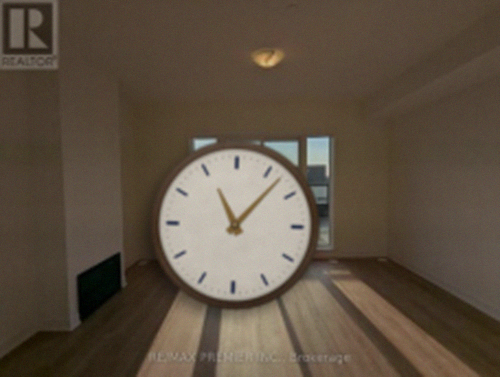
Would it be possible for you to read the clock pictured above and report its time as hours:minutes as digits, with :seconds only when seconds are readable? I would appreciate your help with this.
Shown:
11:07
